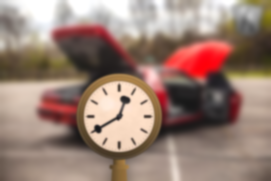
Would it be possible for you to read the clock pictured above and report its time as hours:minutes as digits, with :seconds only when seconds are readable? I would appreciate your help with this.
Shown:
12:40
